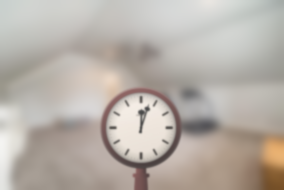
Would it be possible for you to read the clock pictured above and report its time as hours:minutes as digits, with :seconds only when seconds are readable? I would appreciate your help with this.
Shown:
12:03
